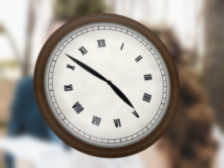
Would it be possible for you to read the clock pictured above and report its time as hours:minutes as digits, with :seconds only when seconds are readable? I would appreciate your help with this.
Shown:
4:52
